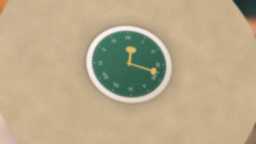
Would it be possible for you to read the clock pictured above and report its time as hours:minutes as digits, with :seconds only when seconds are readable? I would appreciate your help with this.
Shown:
12:18
